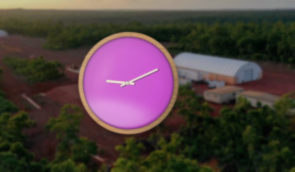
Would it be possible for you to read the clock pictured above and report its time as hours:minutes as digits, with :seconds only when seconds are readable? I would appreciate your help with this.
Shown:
9:11
